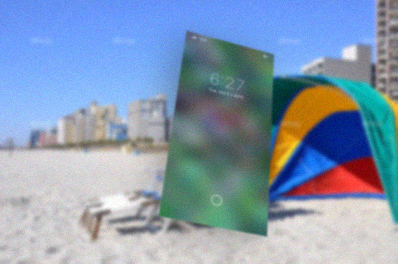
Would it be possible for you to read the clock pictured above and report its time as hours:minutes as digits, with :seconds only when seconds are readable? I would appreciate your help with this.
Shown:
6:27
